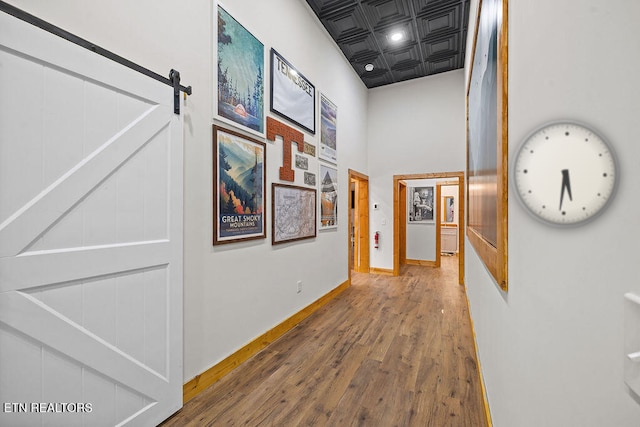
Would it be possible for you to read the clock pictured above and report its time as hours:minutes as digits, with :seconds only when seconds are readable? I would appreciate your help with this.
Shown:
5:31
